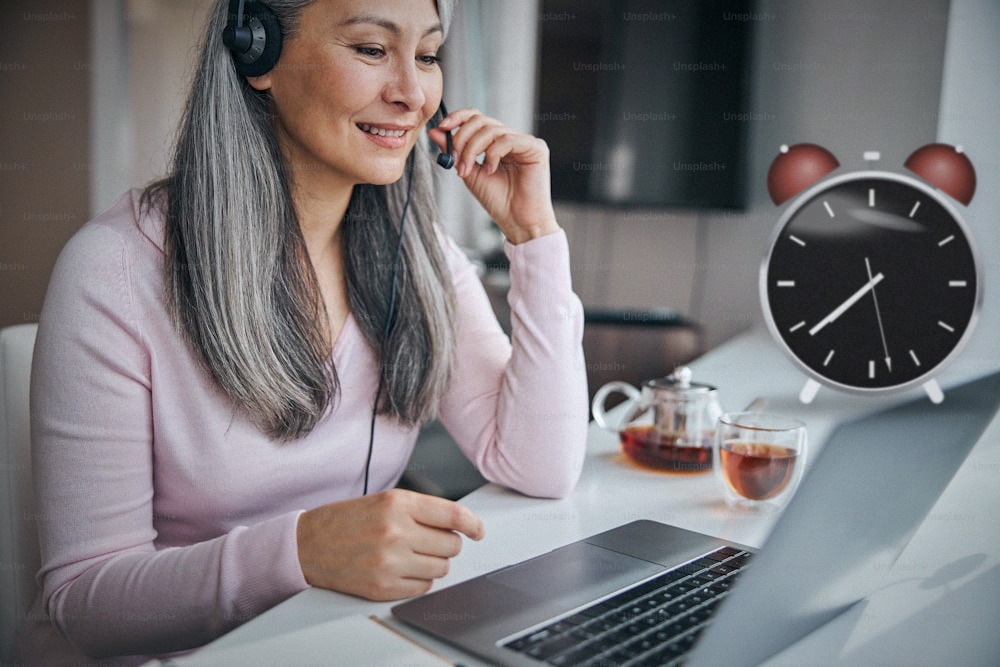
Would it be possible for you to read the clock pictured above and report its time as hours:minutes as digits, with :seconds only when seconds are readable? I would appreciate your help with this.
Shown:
7:38:28
